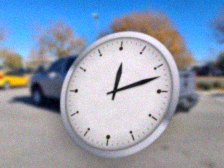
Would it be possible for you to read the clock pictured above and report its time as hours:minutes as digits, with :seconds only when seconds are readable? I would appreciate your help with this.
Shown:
12:12
